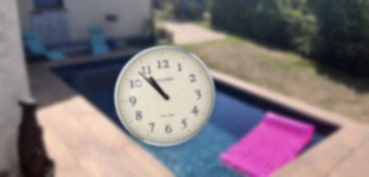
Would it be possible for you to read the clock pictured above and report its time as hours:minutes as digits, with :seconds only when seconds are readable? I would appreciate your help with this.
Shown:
10:53
